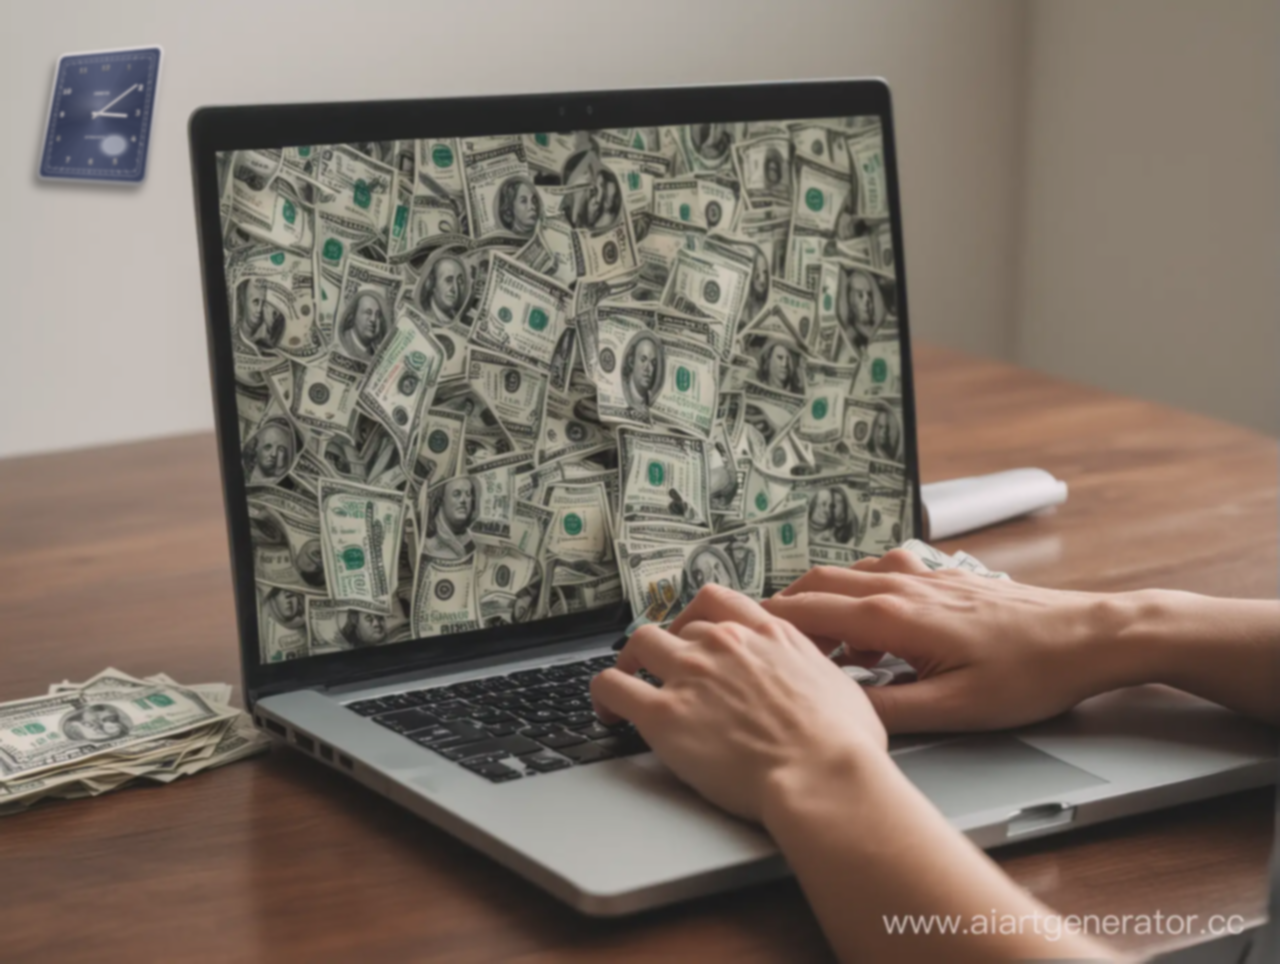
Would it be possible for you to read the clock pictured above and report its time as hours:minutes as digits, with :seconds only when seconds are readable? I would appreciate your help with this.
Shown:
3:09
